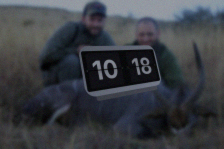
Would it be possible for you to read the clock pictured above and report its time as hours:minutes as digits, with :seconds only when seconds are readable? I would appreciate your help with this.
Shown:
10:18
